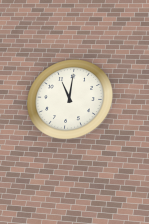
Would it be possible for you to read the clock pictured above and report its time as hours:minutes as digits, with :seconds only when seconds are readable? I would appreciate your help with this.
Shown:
11:00
